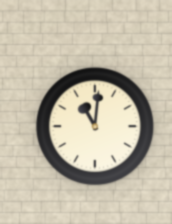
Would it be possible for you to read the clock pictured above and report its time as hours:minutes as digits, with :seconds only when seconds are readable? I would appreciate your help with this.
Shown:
11:01
